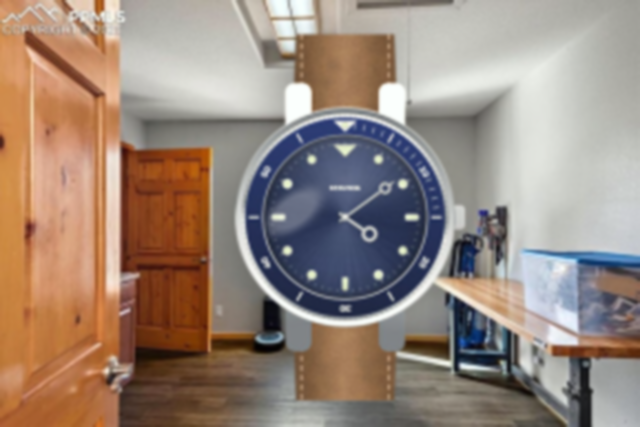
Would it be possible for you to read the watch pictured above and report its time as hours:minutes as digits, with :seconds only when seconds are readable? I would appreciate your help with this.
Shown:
4:09
